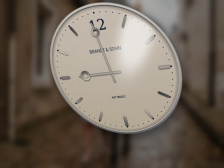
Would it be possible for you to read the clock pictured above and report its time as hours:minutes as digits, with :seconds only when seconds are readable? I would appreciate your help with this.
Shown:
8:59
